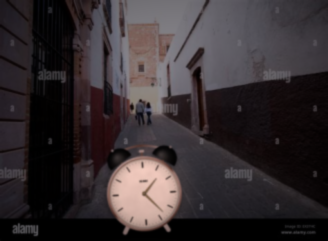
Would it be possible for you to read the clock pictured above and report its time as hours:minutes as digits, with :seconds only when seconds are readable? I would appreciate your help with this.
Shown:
1:23
